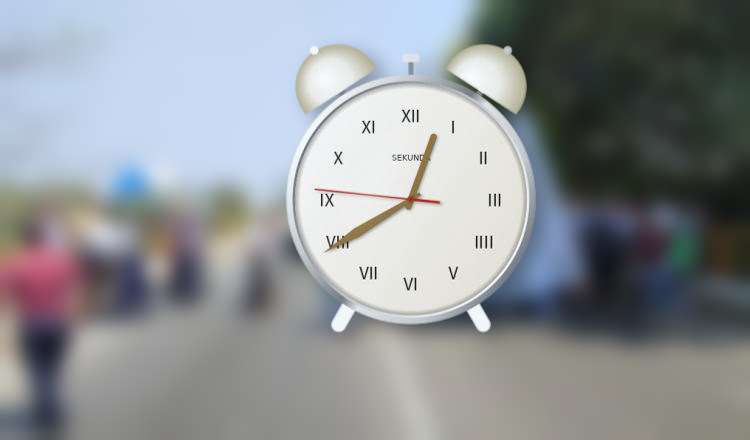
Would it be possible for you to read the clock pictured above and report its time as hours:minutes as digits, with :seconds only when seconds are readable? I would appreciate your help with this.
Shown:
12:39:46
